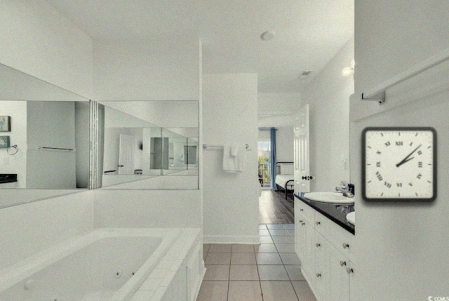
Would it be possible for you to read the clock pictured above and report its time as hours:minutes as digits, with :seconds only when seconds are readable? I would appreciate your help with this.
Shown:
2:08
